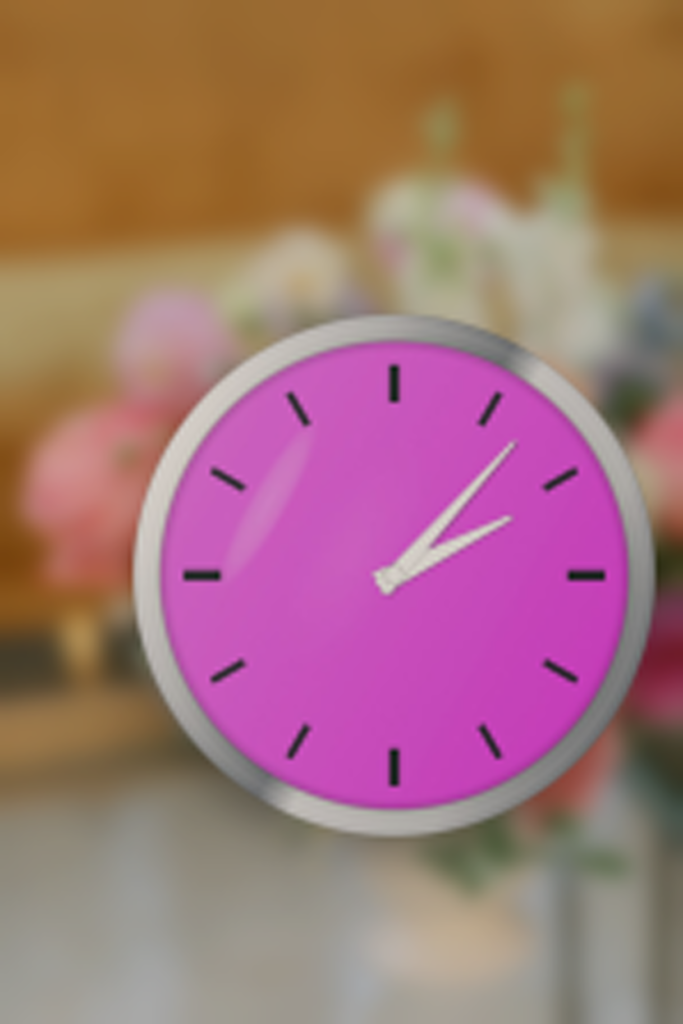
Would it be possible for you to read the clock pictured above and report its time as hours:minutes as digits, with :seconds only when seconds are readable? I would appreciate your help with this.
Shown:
2:07
